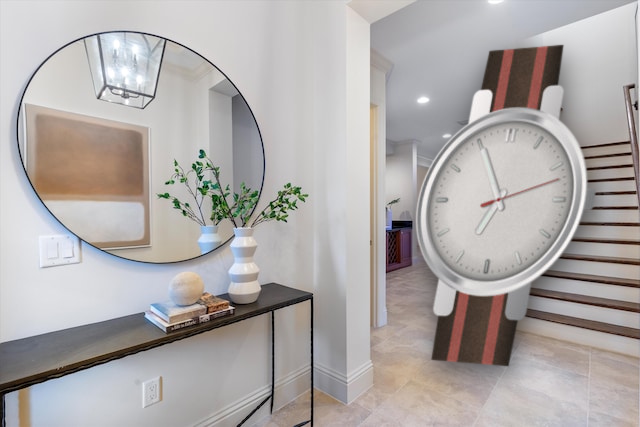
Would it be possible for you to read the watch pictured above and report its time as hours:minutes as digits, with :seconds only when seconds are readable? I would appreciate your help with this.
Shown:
6:55:12
